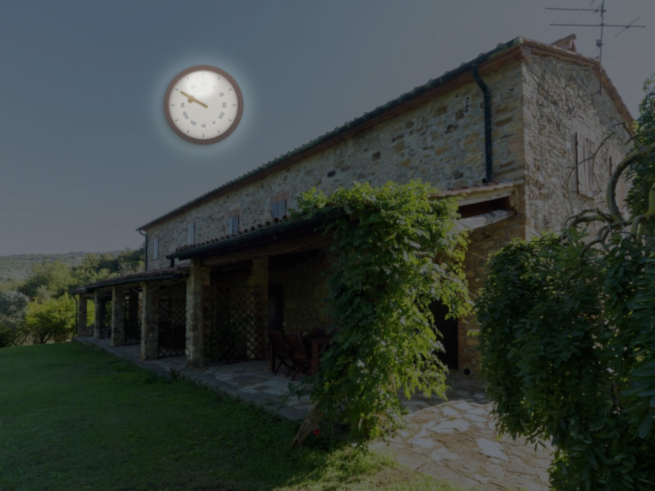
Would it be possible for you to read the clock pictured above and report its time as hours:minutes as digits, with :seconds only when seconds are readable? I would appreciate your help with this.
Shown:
9:50
